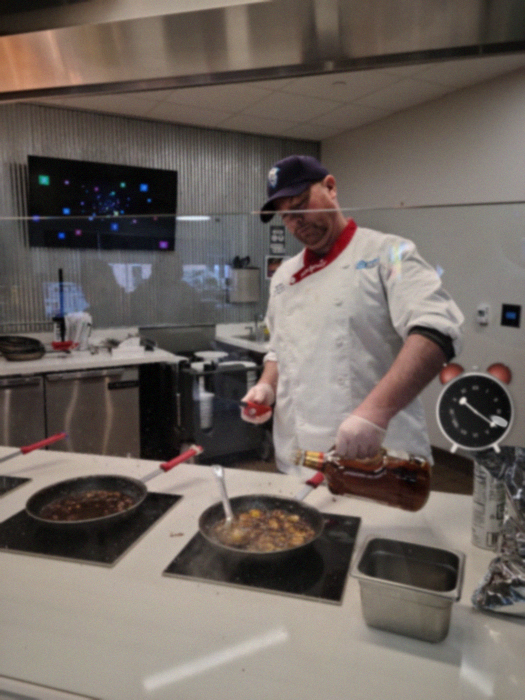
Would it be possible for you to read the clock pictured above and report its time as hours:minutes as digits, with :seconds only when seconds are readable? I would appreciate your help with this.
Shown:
10:21
